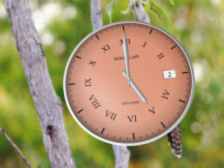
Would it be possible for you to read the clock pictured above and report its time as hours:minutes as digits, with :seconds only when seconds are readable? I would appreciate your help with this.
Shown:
5:00
